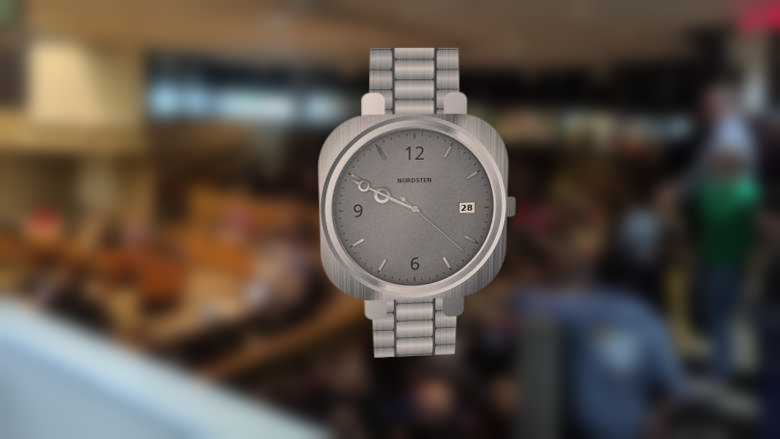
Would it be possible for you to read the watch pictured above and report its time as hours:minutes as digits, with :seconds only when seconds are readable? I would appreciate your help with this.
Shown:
9:49:22
